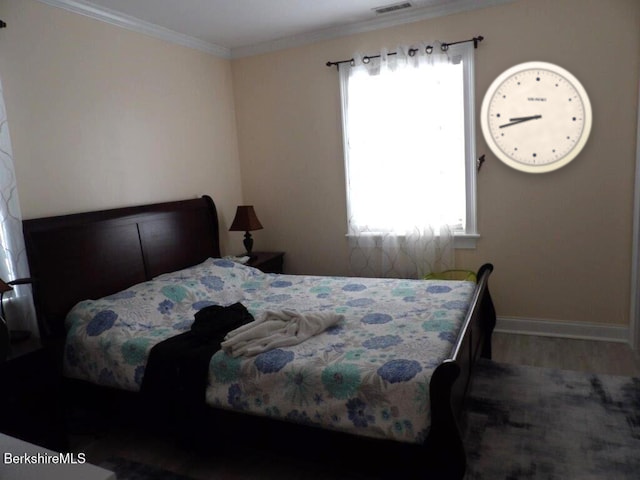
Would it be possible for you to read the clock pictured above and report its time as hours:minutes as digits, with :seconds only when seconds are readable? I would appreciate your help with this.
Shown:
8:42
